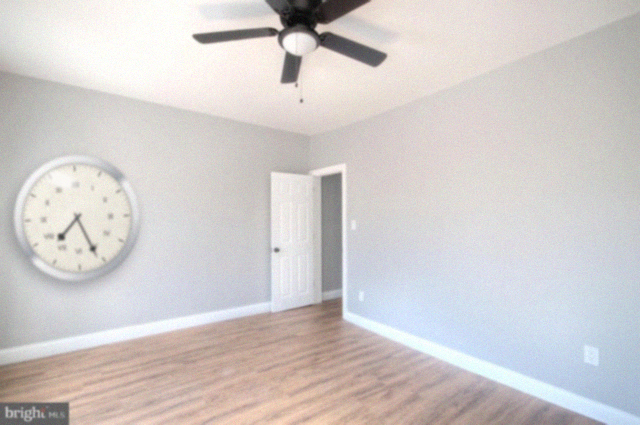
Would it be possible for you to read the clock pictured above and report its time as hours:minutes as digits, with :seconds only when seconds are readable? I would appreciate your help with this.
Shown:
7:26
